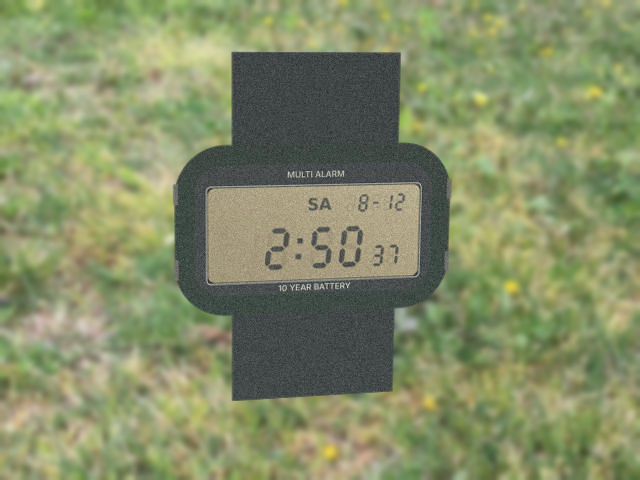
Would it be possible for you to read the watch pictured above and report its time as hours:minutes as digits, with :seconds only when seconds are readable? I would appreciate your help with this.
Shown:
2:50:37
